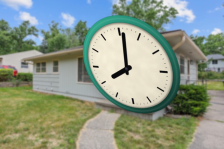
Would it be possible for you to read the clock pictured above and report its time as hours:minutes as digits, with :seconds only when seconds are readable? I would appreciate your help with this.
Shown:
8:01
